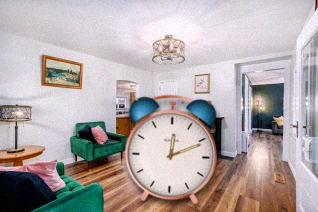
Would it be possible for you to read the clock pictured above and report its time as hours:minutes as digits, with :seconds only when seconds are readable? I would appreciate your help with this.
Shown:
12:11
